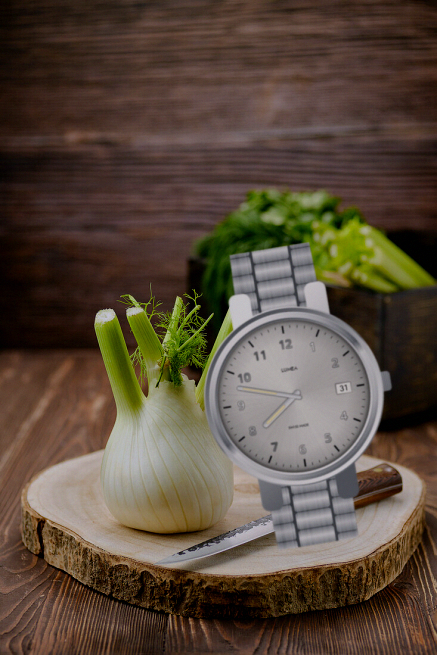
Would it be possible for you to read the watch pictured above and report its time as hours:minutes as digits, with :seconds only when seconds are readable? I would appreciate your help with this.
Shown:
7:48
